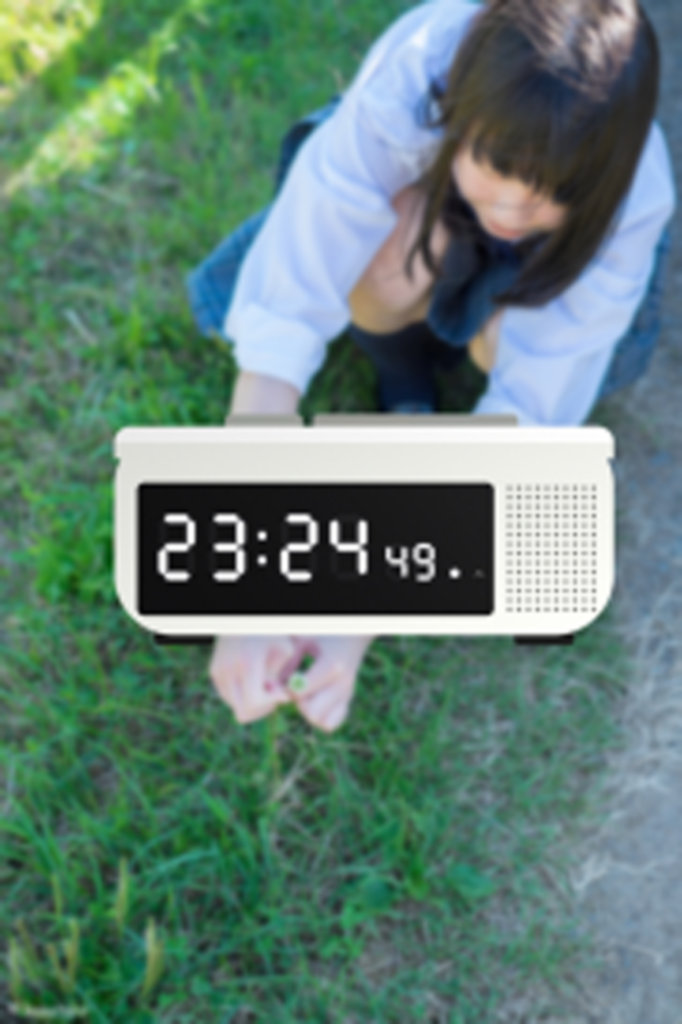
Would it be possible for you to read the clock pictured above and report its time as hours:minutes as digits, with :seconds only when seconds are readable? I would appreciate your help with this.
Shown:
23:24:49
